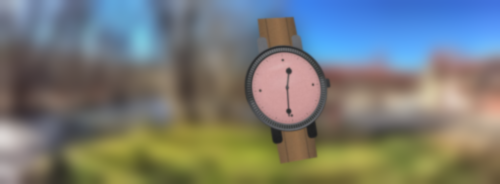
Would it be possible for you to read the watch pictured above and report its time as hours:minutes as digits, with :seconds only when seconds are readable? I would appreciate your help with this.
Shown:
12:31
